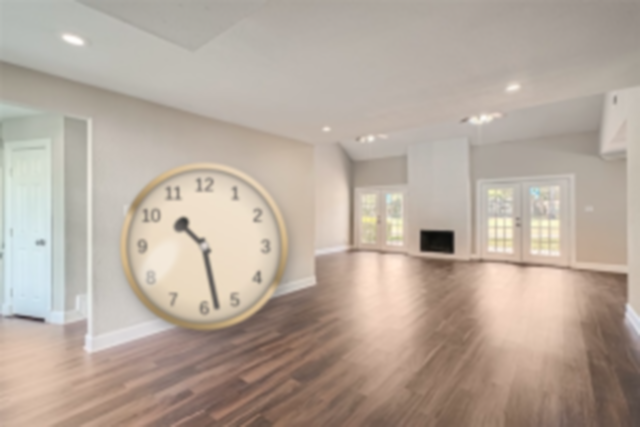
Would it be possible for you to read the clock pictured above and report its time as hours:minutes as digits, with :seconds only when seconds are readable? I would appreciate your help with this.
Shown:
10:28
